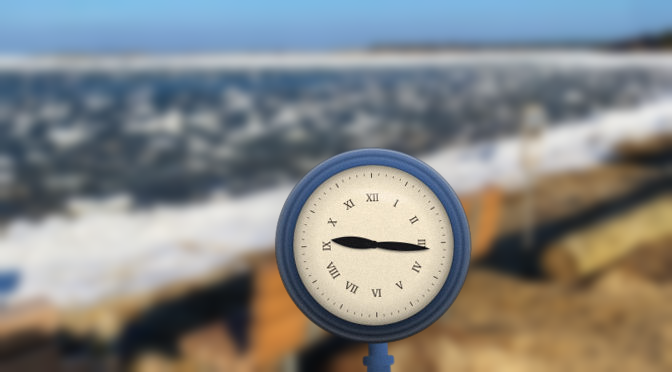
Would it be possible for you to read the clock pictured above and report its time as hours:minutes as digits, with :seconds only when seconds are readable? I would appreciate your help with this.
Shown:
9:16
